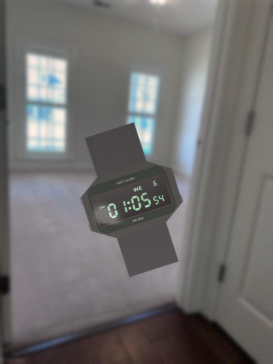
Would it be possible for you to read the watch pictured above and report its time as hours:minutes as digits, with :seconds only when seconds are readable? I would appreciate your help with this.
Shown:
1:05:54
